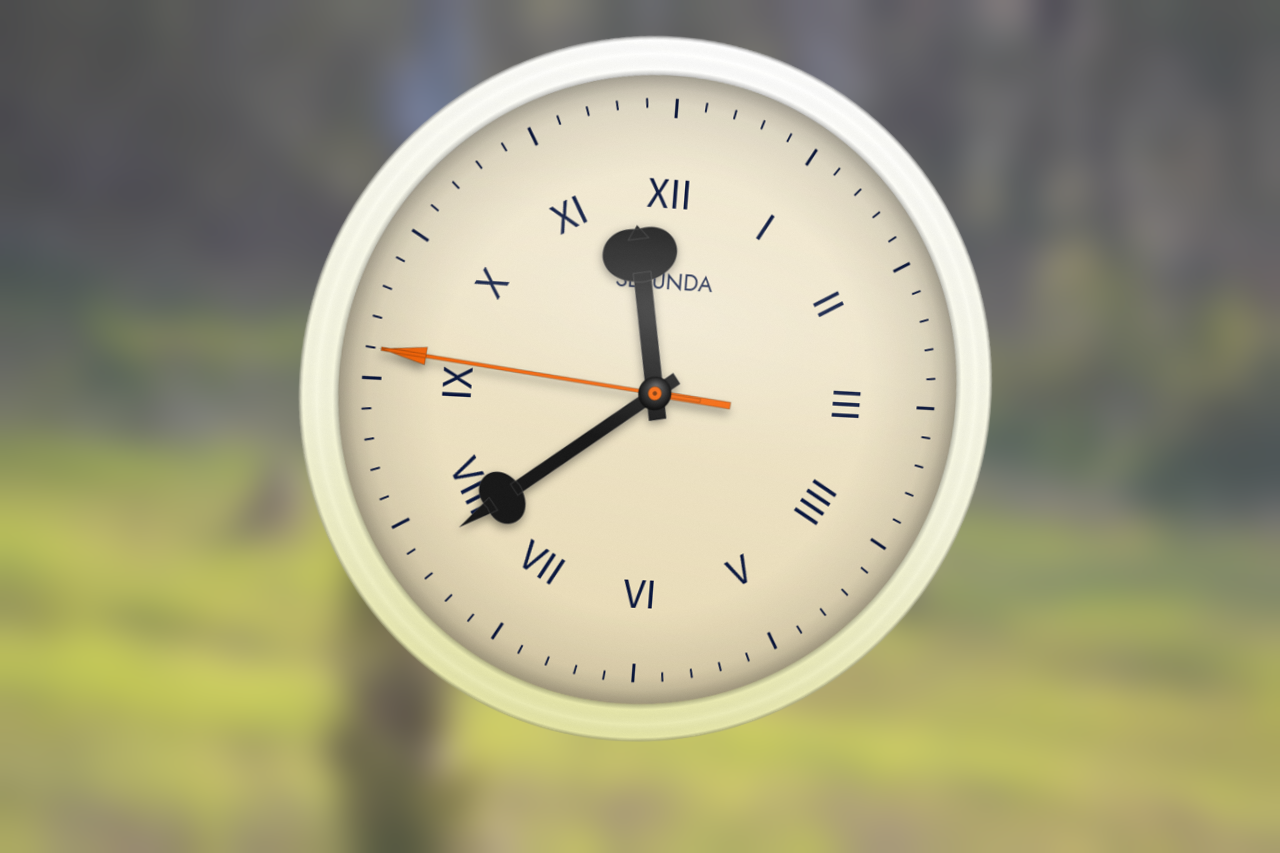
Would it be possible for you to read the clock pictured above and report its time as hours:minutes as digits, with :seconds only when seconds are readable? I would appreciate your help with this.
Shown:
11:38:46
